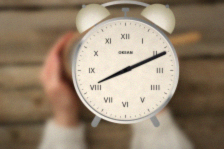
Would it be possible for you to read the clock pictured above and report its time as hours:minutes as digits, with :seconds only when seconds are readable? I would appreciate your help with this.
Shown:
8:11
